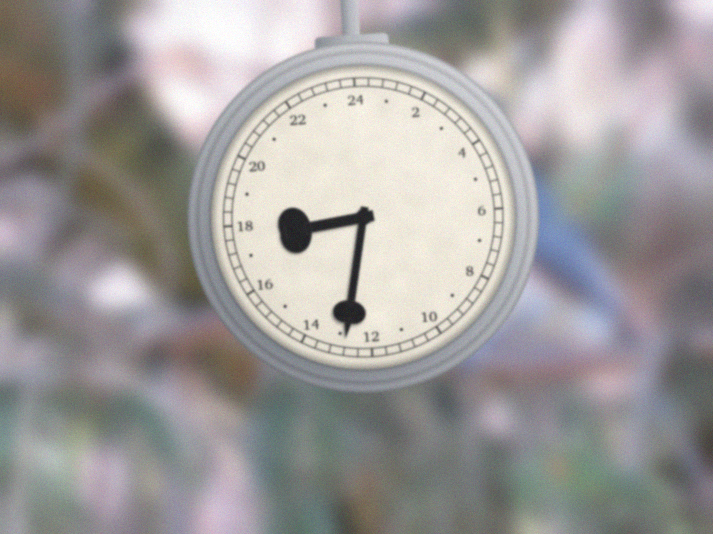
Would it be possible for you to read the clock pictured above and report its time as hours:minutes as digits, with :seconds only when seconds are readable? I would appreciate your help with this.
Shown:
17:32
